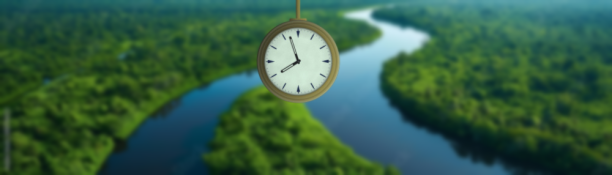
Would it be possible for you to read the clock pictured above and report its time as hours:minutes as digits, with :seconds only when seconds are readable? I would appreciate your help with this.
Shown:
7:57
